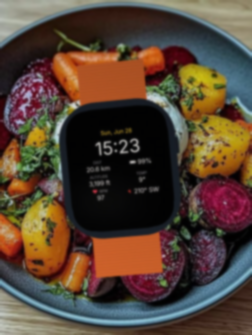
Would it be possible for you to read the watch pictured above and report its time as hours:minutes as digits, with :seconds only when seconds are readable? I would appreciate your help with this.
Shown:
15:23
